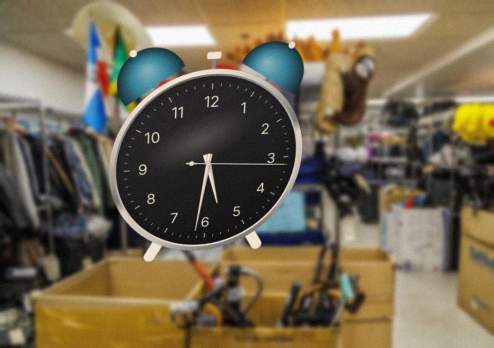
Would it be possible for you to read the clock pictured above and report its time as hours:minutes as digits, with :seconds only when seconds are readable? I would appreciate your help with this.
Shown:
5:31:16
